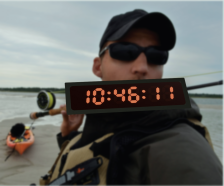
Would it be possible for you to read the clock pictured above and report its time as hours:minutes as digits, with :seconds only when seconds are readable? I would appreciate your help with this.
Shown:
10:46:11
